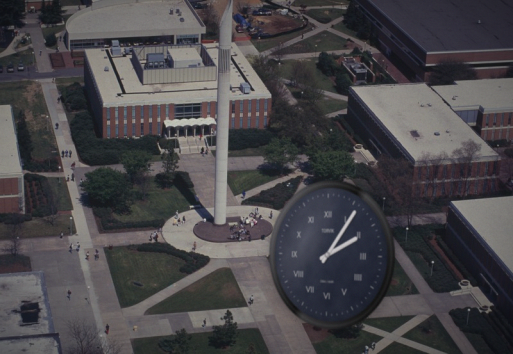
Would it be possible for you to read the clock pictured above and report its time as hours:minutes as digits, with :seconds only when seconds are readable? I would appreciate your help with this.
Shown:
2:06
